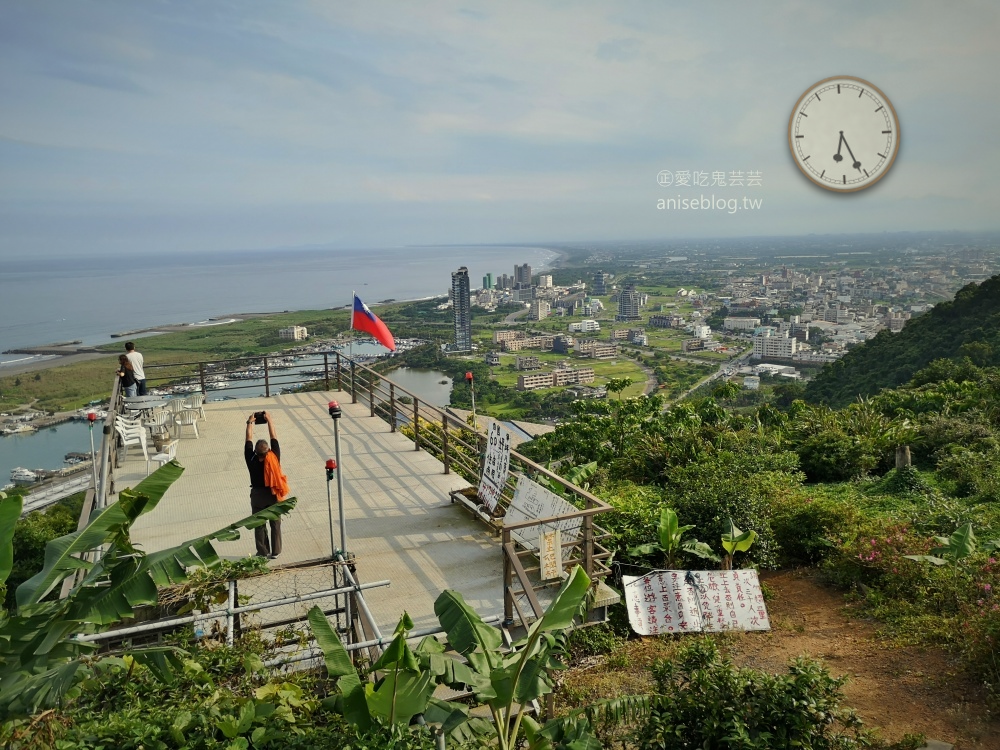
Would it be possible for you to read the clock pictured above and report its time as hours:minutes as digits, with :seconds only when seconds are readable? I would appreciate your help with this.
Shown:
6:26
